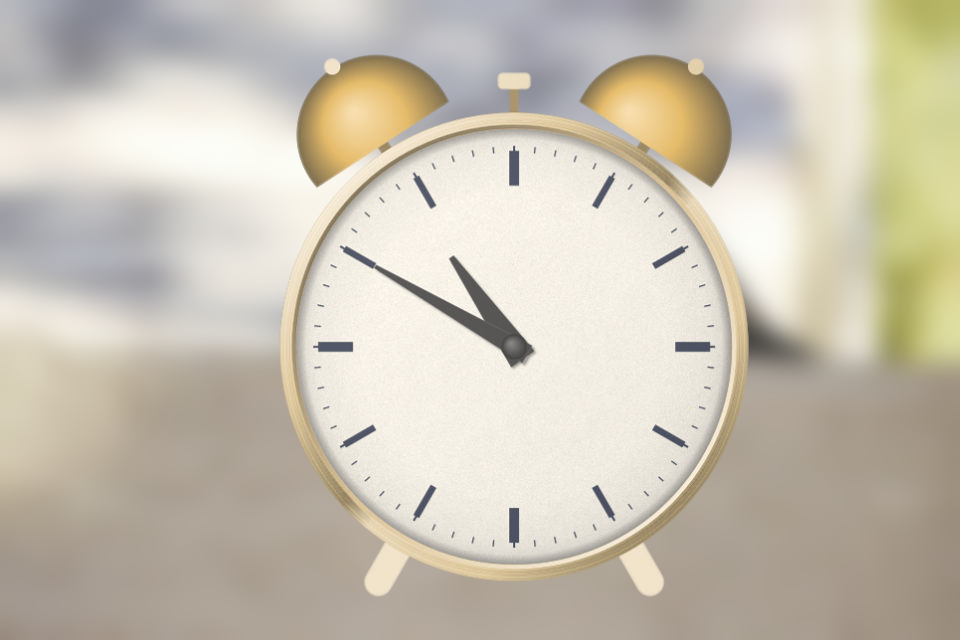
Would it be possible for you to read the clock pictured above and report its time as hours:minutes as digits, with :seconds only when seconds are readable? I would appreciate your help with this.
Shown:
10:50
